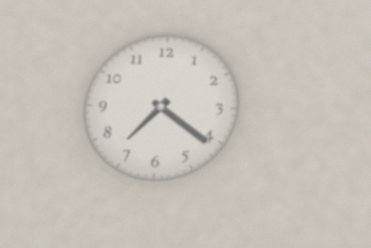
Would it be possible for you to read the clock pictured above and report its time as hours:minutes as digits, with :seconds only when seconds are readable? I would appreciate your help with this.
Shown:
7:21
